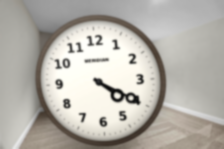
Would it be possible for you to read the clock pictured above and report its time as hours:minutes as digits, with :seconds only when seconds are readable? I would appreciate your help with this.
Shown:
4:20
